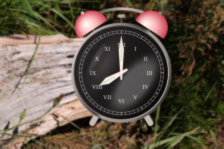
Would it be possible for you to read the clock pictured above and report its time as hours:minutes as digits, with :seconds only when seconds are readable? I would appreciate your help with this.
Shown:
8:00
